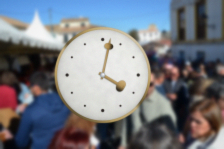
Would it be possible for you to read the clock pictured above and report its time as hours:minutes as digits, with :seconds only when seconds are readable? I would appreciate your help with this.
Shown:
4:02
